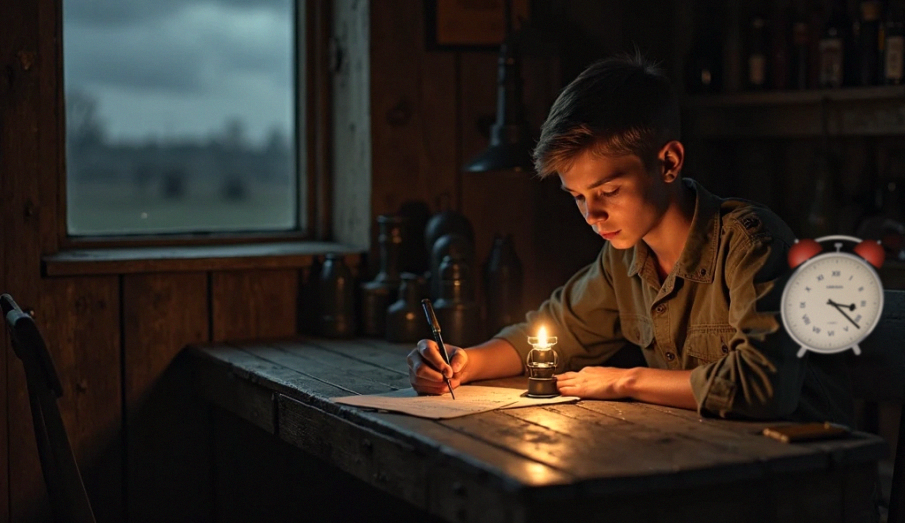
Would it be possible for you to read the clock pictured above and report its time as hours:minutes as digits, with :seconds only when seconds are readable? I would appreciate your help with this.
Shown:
3:22
